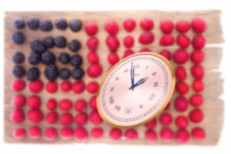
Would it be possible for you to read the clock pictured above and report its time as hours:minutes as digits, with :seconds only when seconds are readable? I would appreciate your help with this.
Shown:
1:58
